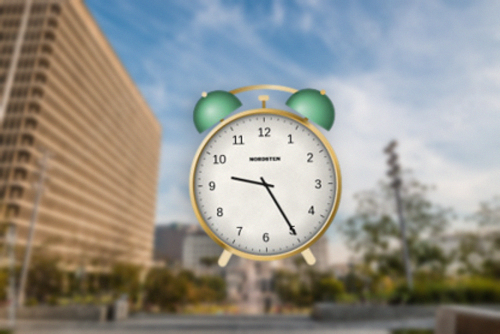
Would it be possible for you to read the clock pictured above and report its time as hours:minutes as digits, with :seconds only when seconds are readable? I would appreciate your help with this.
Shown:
9:25
